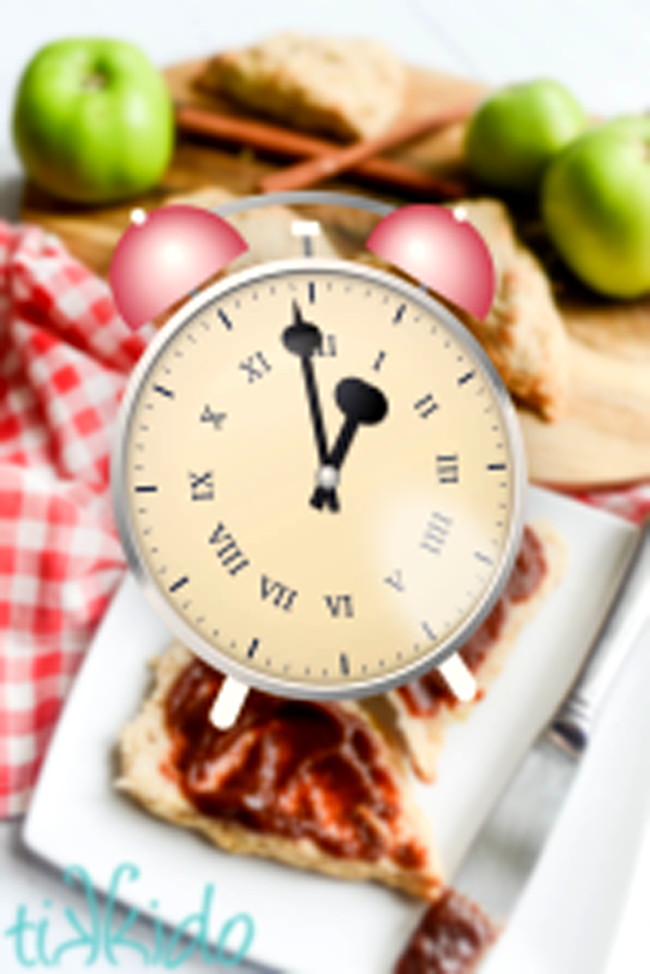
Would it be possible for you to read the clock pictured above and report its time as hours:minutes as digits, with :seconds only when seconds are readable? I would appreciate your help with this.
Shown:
12:59
